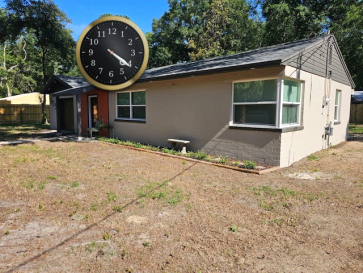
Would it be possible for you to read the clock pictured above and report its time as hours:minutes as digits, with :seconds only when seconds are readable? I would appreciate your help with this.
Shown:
4:21
